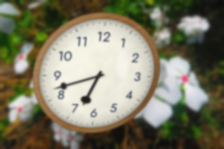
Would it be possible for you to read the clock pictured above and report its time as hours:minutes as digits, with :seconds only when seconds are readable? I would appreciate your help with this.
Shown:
6:42
